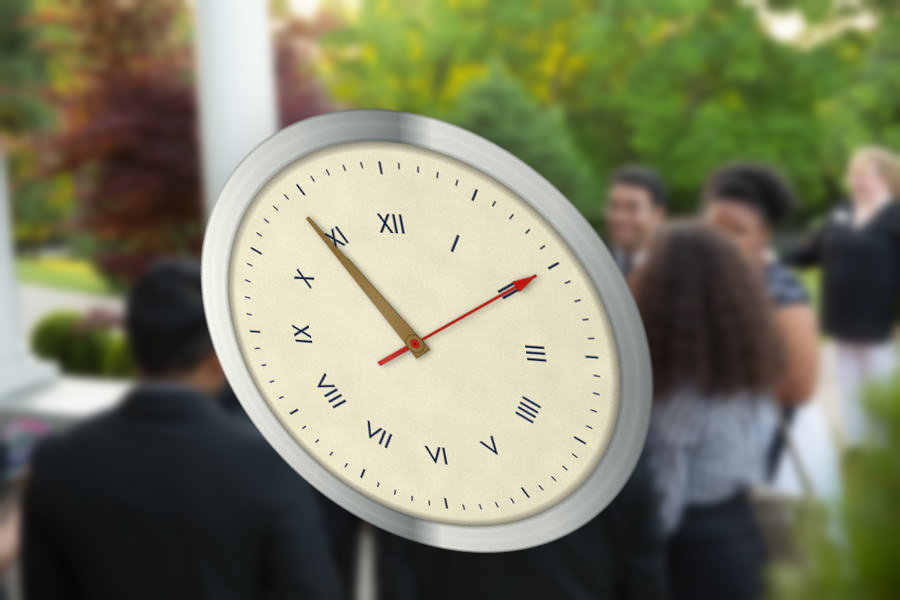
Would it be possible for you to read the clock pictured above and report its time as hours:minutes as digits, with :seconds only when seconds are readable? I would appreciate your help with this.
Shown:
10:54:10
